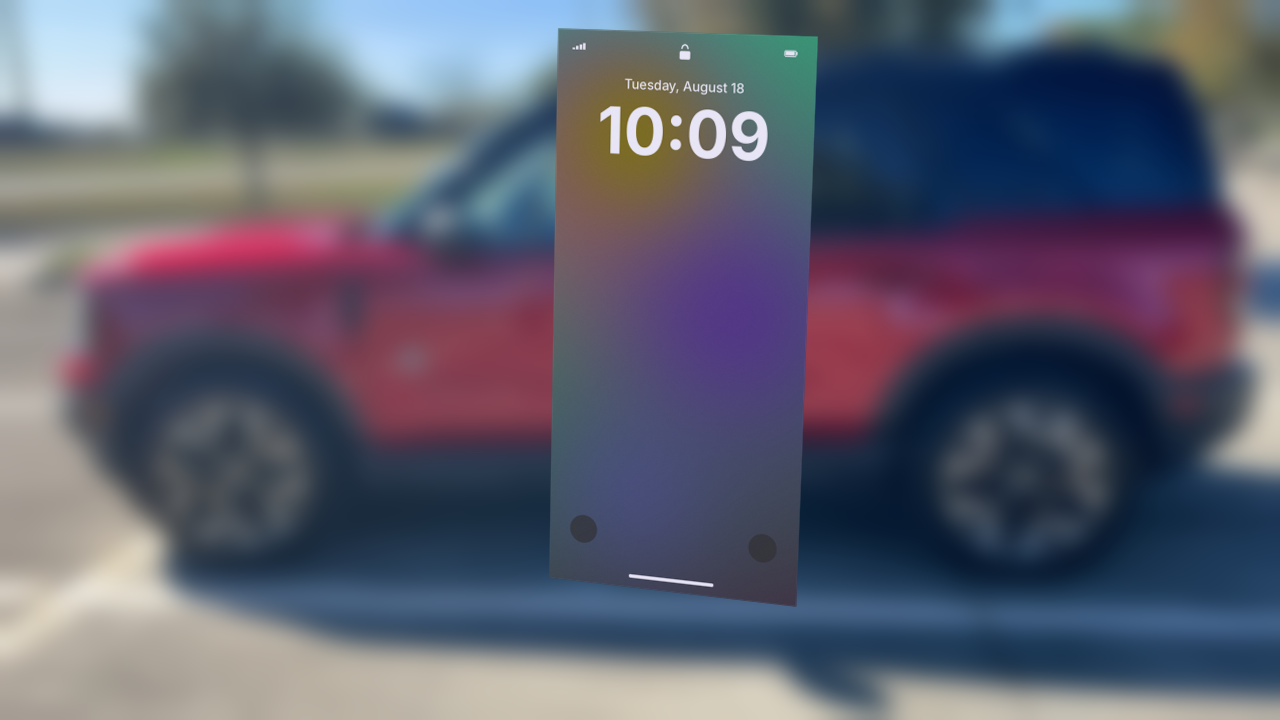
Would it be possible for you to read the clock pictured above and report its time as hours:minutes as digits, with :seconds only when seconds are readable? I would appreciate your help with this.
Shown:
10:09
